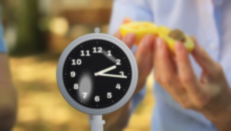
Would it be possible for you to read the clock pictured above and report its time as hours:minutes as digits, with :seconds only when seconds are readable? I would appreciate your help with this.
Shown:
2:16
